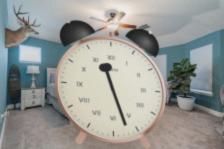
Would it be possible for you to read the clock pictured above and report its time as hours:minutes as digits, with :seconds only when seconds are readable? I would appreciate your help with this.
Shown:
11:27
